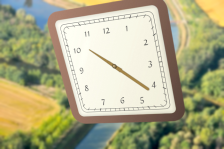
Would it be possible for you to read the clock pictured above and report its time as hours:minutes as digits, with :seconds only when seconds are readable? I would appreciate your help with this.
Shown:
10:22
